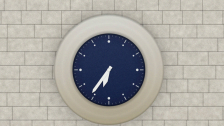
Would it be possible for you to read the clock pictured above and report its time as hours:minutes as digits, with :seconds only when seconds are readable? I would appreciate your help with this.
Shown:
6:36
